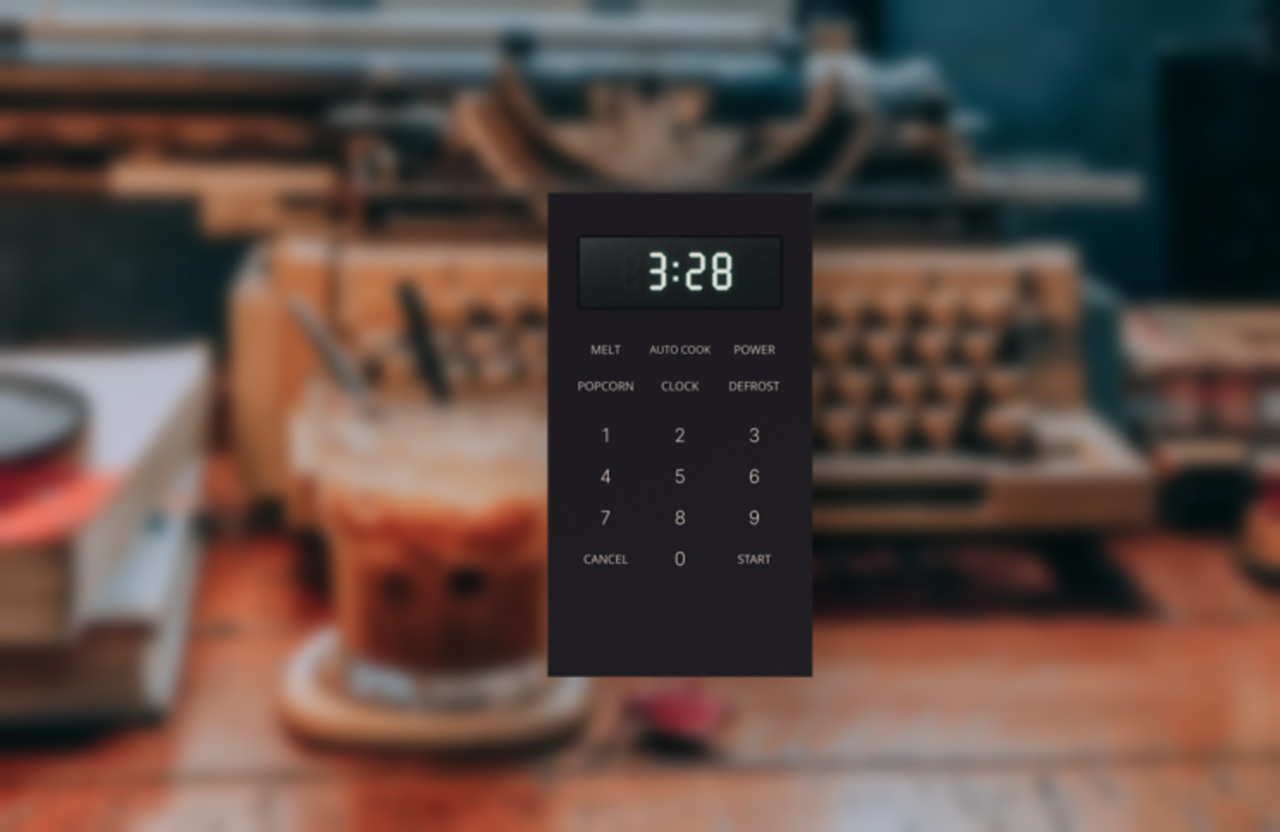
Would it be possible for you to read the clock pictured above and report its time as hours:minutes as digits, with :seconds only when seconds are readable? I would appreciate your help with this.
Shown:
3:28
